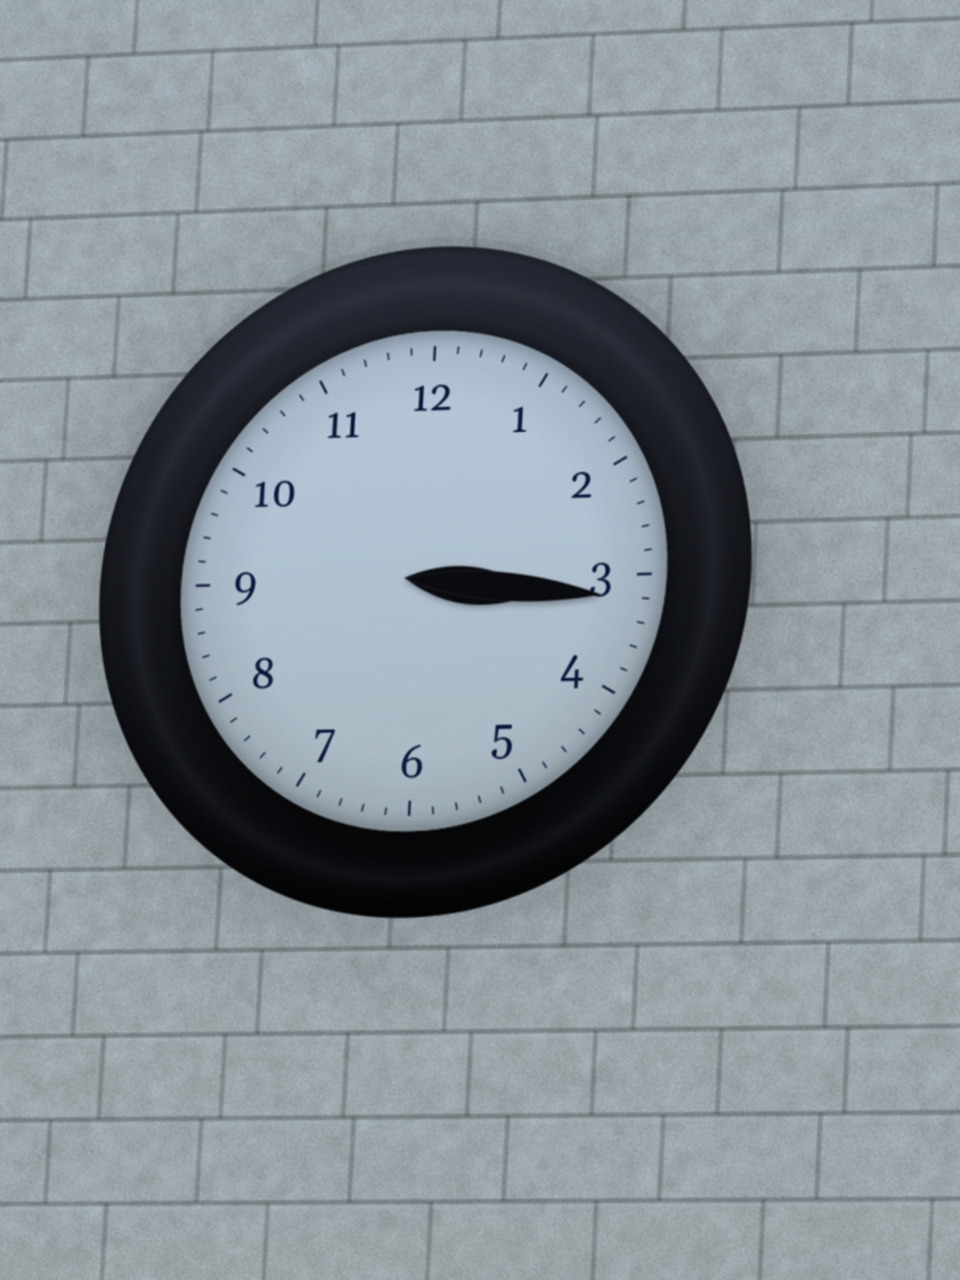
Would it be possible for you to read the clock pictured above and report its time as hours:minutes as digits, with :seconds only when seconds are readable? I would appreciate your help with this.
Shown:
3:16
